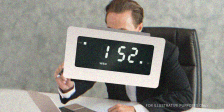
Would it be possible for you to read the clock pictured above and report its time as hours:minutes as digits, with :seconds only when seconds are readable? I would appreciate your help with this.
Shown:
1:52
